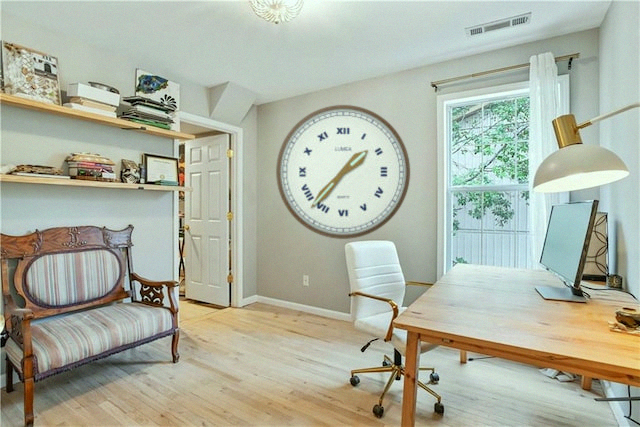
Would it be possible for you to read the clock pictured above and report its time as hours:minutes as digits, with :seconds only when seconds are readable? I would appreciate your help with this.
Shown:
1:37
